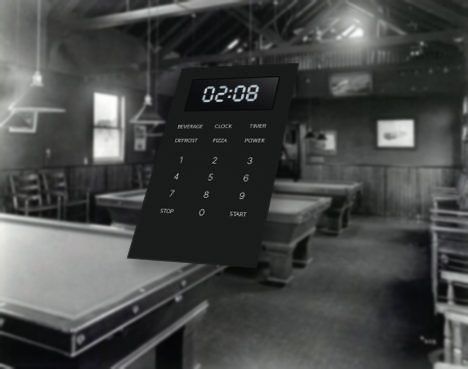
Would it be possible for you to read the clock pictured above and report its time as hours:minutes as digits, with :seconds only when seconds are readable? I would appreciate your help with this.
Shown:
2:08
